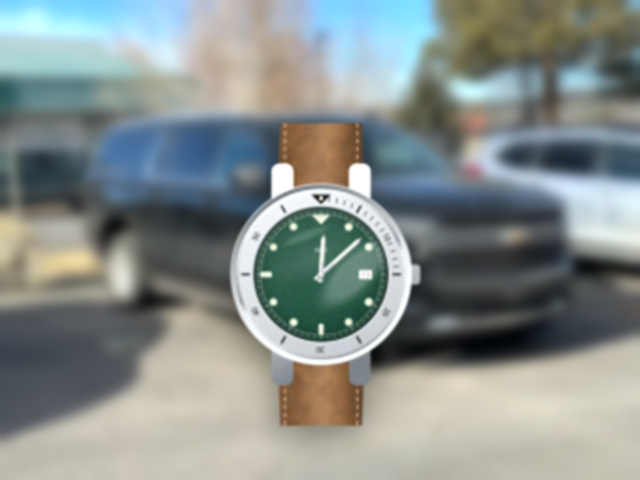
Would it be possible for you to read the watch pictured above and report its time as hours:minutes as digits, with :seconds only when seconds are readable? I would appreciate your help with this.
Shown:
12:08
